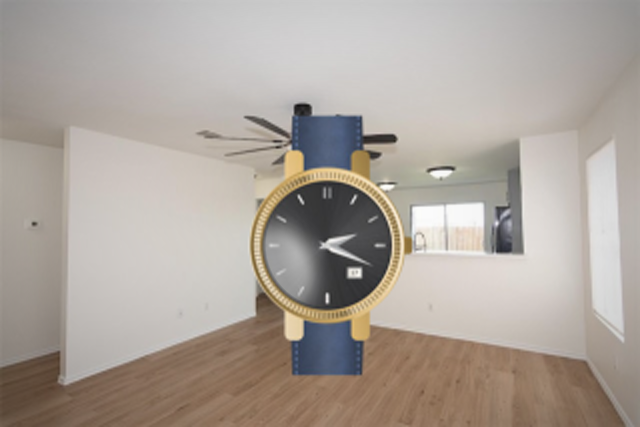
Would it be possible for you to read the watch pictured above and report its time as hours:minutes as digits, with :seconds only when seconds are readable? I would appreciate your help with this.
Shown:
2:19
